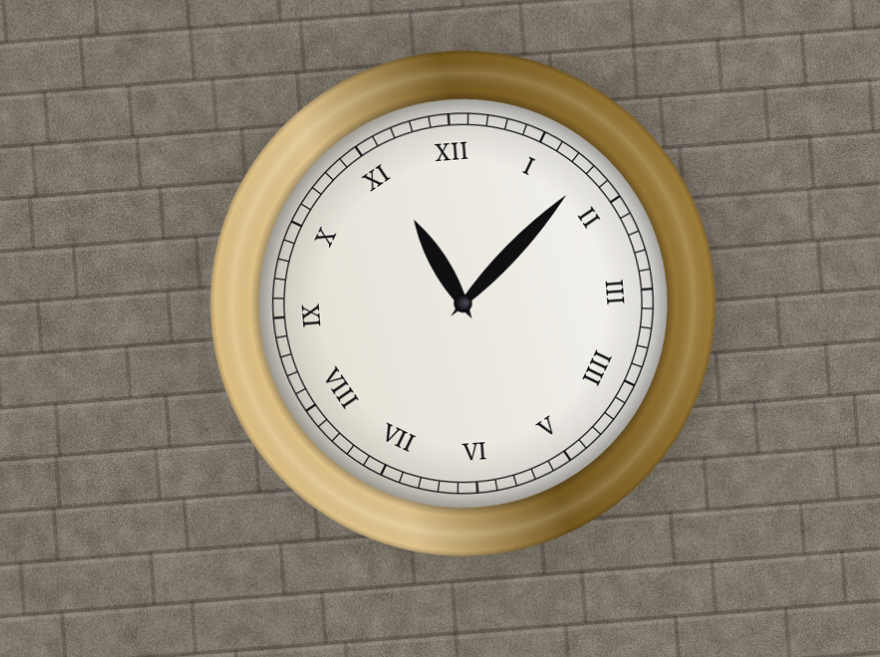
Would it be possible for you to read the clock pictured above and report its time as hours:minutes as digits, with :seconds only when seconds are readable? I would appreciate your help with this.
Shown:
11:08
